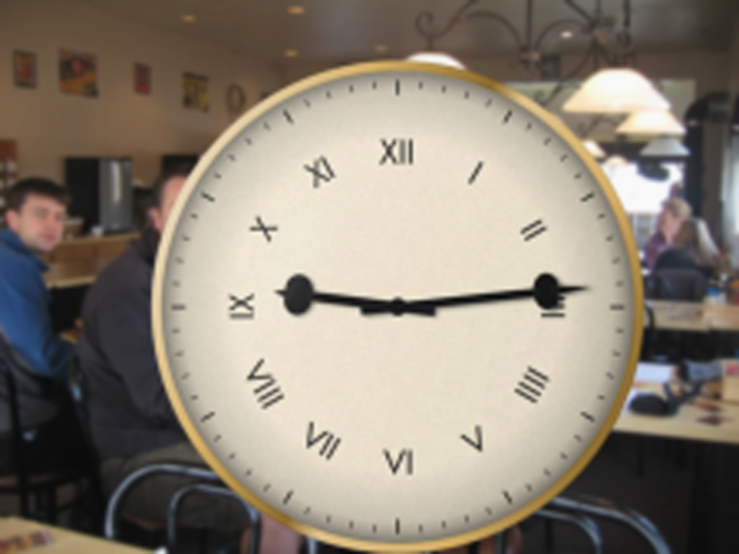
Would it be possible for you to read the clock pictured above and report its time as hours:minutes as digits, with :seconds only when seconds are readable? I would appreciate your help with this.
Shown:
9:14
